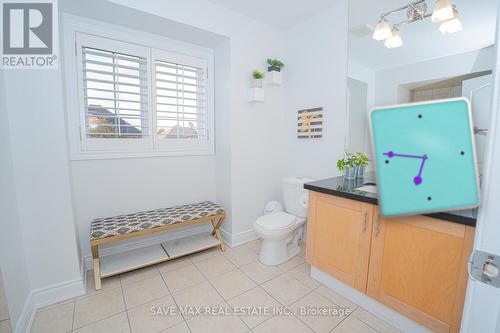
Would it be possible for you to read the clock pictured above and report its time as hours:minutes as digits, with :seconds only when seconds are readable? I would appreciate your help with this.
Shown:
6:47
